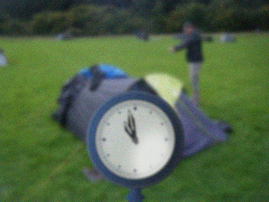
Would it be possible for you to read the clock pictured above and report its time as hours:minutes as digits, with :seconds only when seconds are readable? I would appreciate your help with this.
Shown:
10:58
